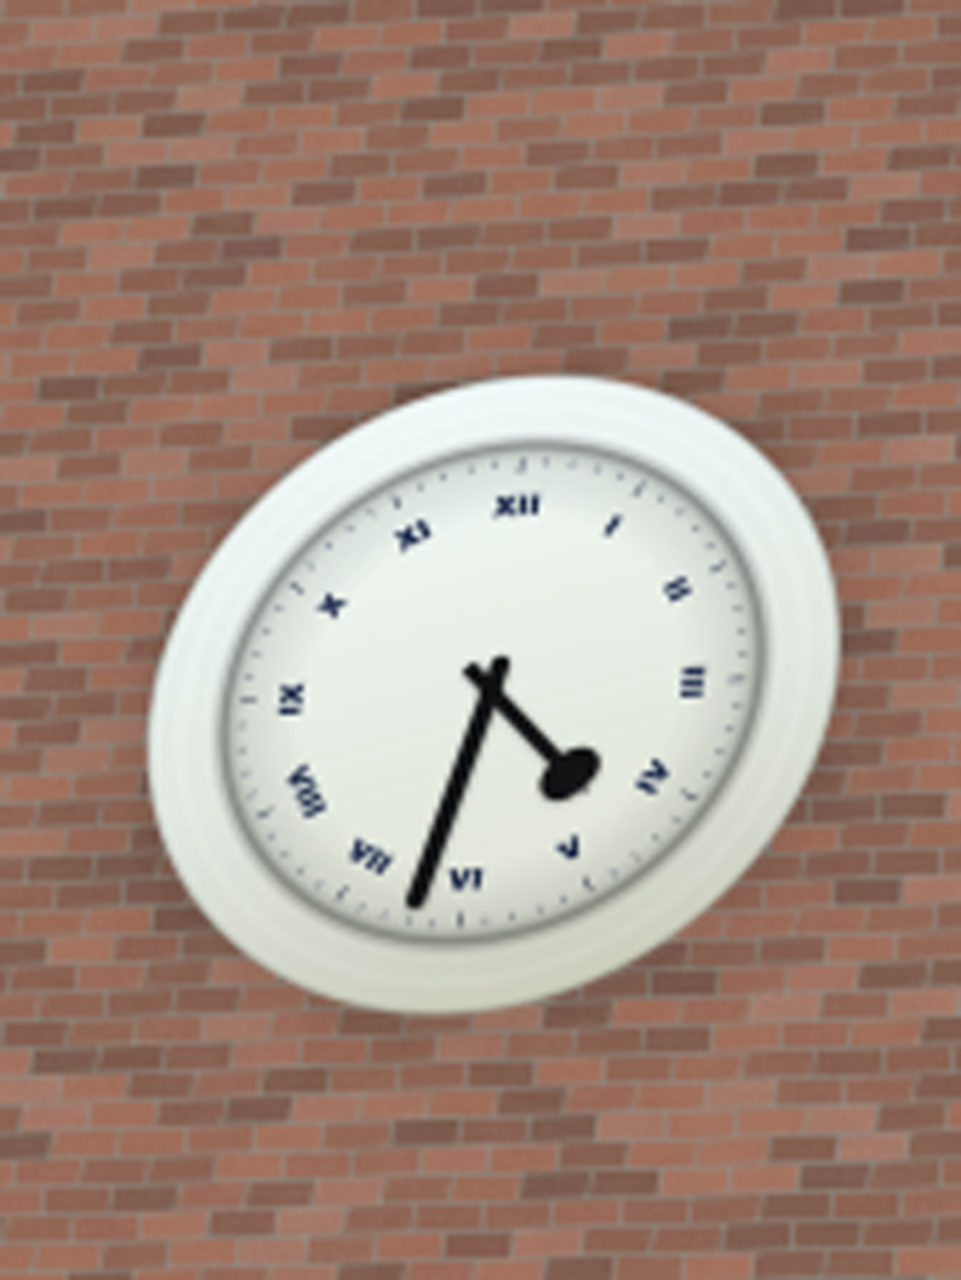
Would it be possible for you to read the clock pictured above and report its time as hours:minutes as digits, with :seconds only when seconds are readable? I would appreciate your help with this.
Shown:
4:32
